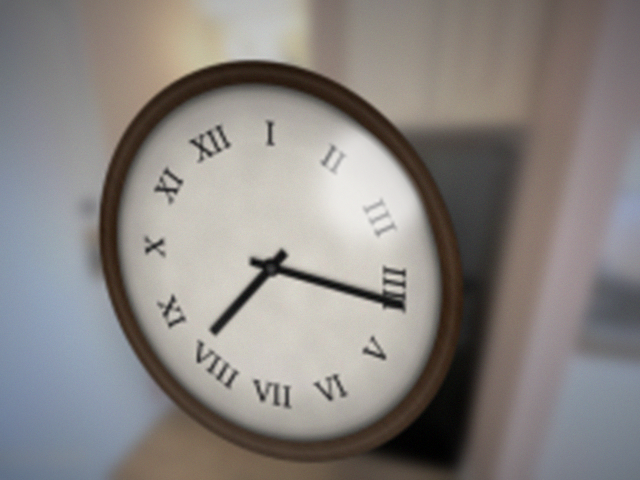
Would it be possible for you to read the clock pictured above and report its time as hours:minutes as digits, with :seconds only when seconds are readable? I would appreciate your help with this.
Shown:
8:21
